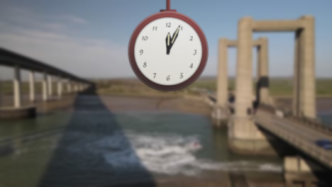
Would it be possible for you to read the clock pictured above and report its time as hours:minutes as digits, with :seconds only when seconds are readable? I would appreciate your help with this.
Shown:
12:04
